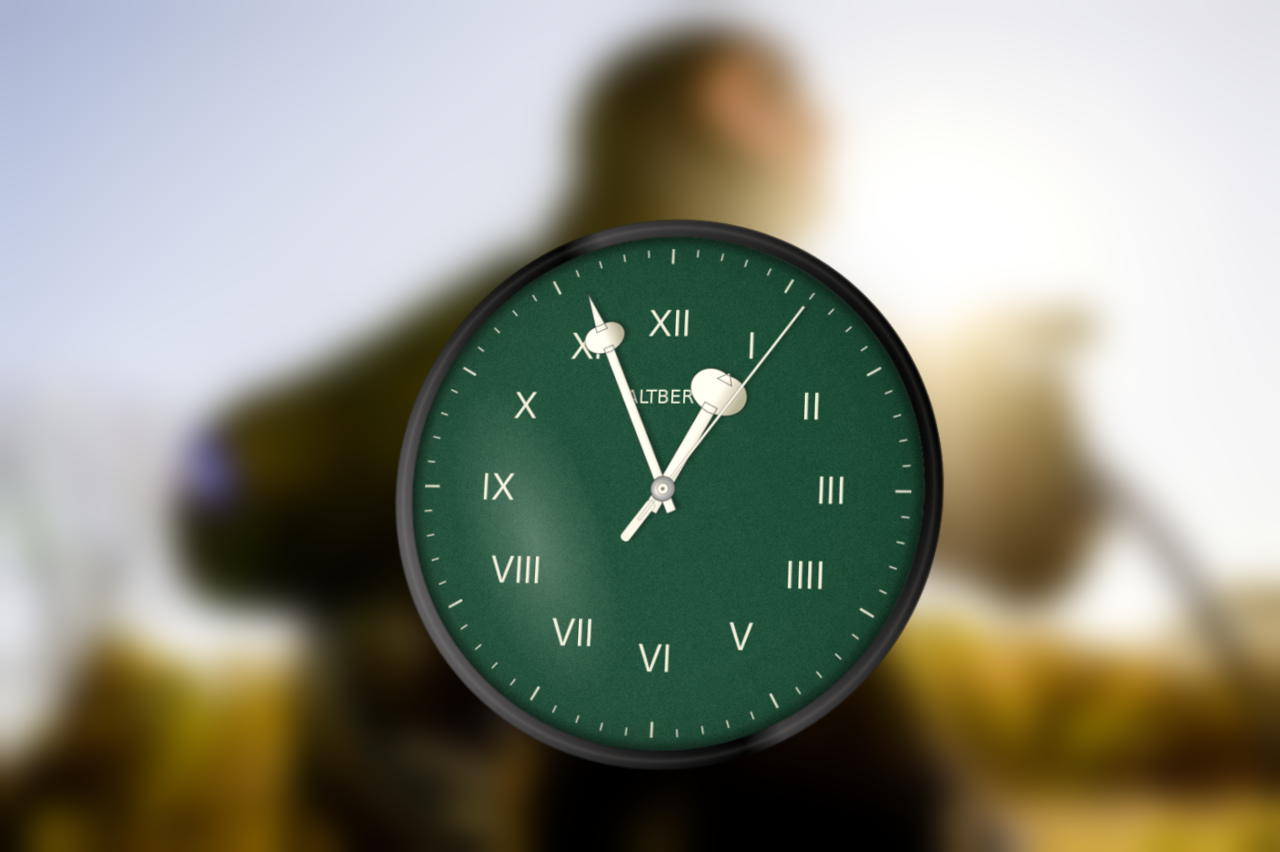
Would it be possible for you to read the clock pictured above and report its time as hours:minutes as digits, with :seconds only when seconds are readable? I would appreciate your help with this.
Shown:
12:56:06
